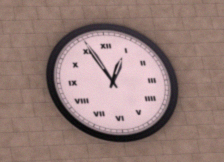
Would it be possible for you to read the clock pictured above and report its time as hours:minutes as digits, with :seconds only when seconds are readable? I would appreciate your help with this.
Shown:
12:56
